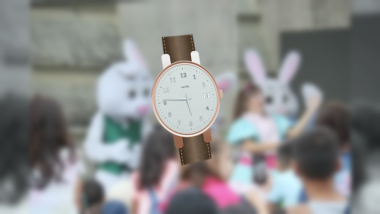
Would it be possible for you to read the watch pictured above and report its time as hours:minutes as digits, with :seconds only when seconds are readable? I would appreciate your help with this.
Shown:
5:46
